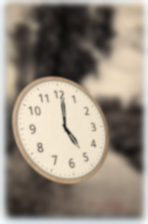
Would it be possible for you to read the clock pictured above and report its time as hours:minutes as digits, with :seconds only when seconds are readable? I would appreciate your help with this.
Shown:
5:01
